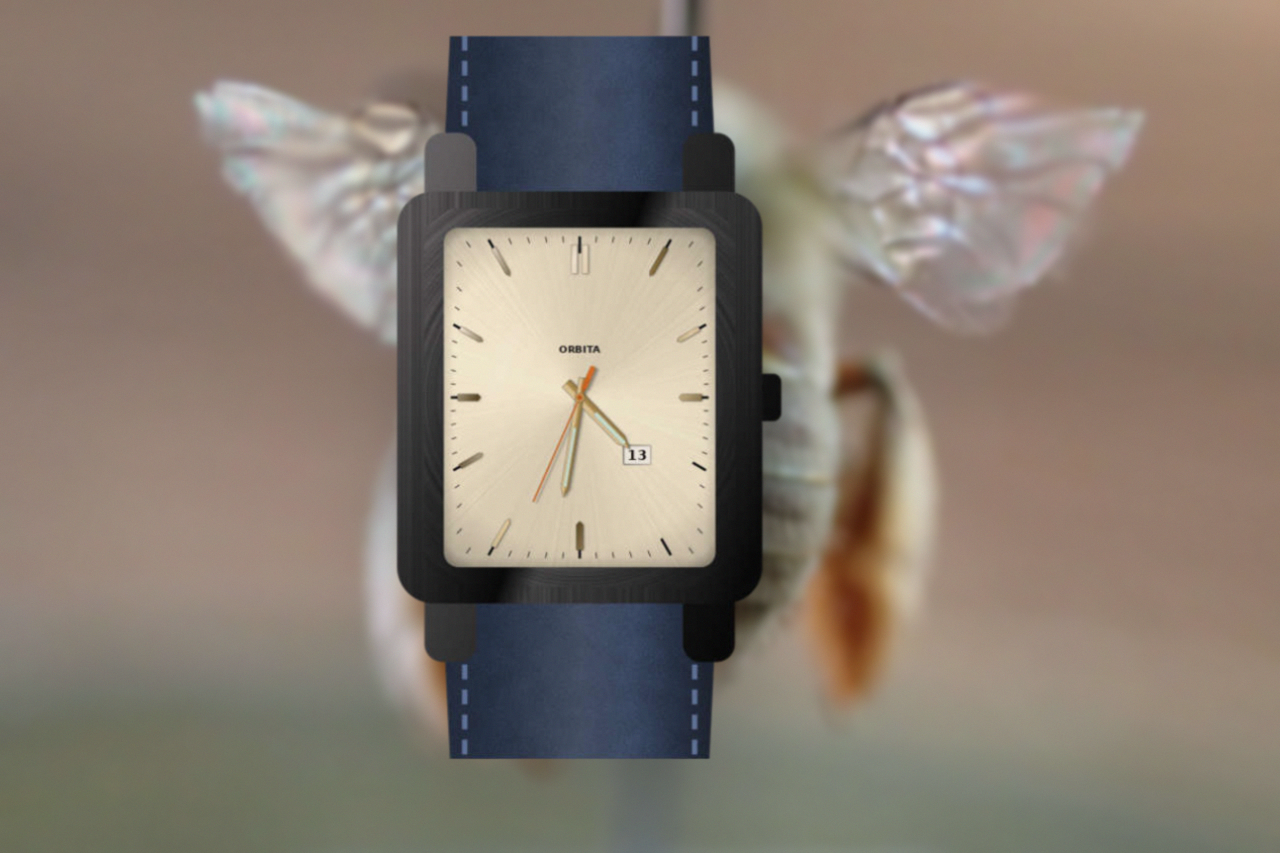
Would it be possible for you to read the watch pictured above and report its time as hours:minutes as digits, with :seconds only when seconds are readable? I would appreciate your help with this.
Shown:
4:31:34
